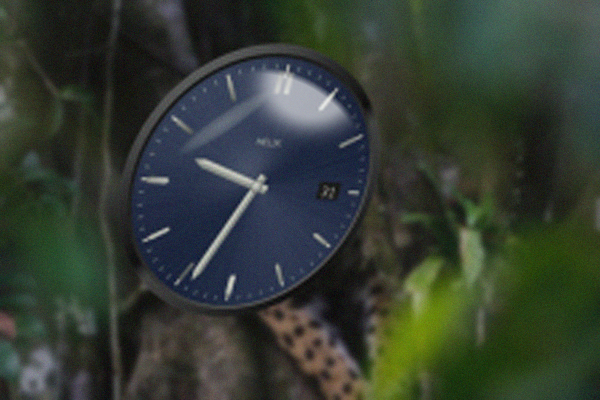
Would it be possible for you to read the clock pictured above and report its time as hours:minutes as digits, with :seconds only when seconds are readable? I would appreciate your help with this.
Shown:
9:34
